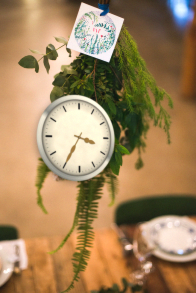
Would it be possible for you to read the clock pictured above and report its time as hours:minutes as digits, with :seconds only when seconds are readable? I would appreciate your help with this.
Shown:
3:35
